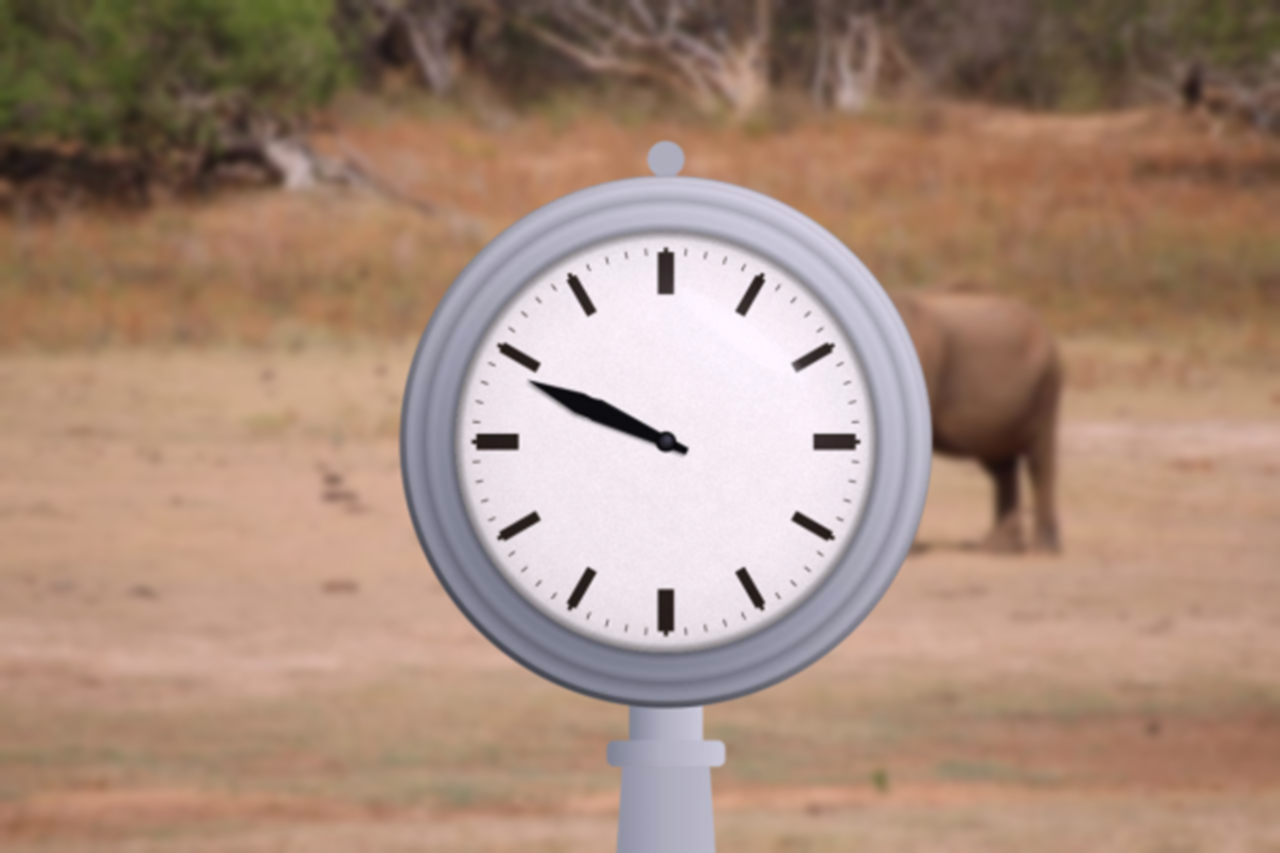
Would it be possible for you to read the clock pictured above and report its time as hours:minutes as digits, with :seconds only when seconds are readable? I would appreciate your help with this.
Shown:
9:49
